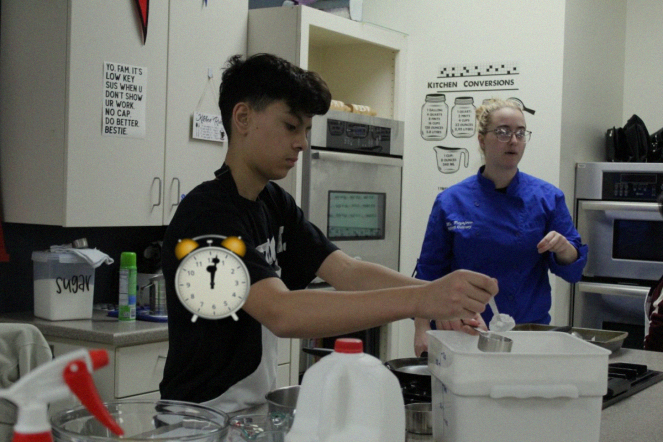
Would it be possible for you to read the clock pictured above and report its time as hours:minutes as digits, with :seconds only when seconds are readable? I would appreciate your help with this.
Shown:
12:02
